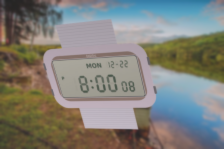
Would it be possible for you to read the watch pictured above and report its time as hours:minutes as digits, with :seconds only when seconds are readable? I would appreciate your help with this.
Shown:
8:00:08
